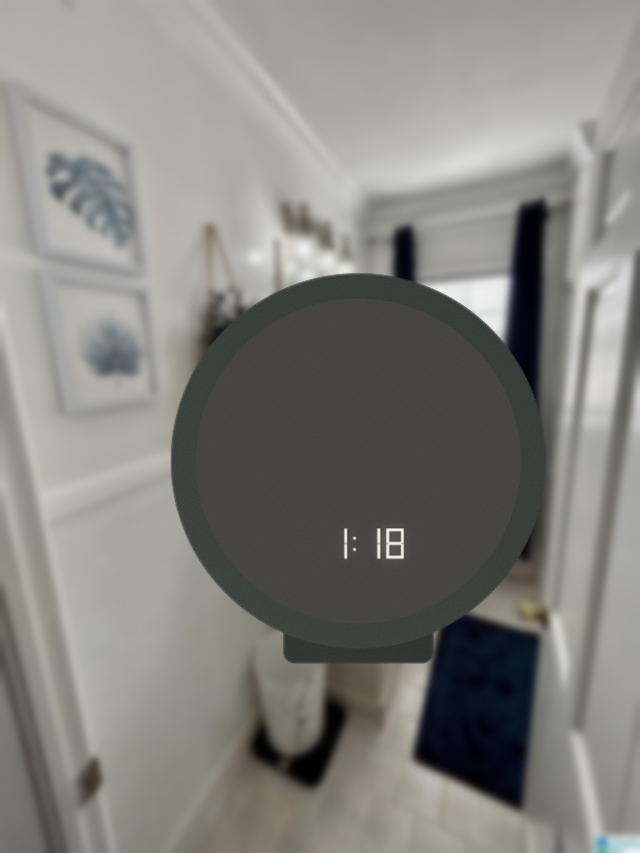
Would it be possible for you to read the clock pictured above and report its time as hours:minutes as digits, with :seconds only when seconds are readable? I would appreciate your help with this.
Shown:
1:18
